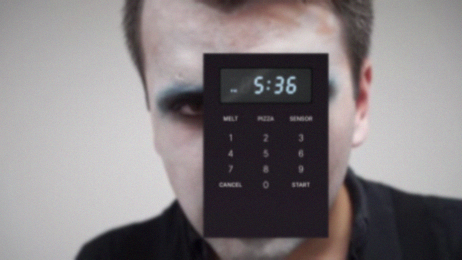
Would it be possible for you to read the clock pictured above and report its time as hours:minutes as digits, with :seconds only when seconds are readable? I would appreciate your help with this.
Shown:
5:36
